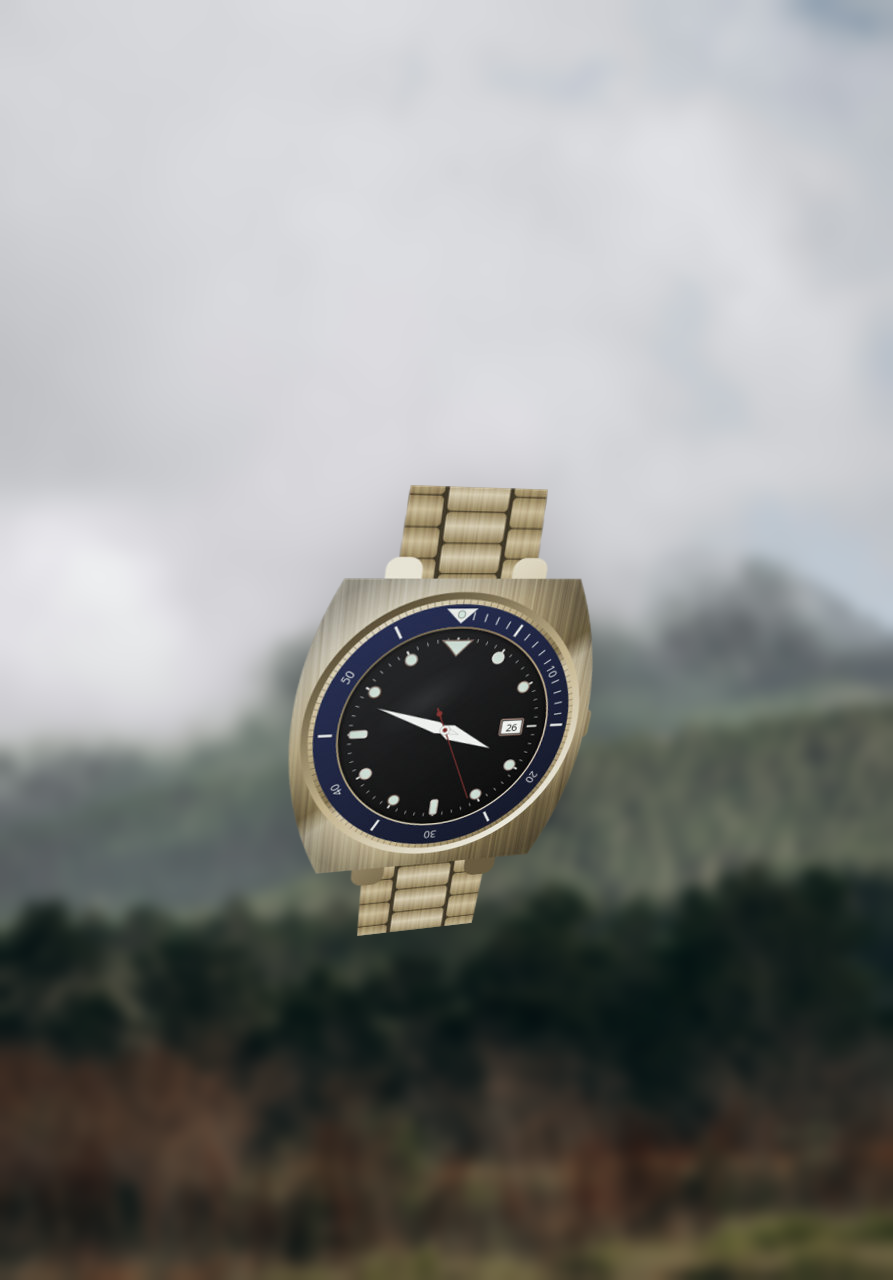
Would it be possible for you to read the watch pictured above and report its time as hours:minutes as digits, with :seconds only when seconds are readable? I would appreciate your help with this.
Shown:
3:48:26
